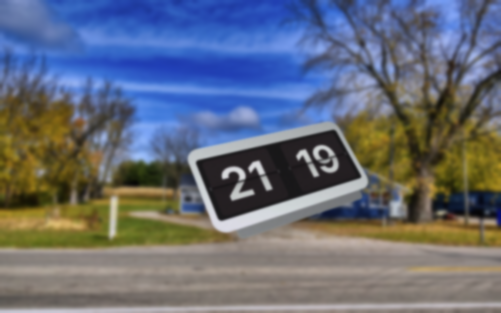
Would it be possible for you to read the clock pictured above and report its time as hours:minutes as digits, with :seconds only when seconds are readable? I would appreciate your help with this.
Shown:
21:19
